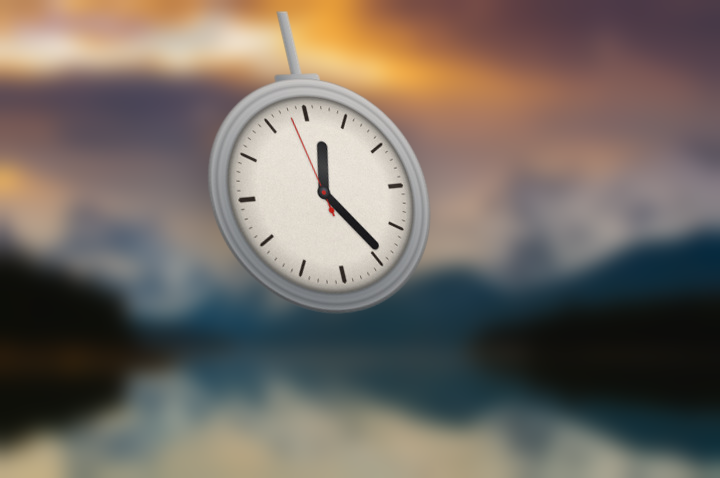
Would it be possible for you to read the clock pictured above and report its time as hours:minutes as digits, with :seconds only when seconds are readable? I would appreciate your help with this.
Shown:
12:23:58
